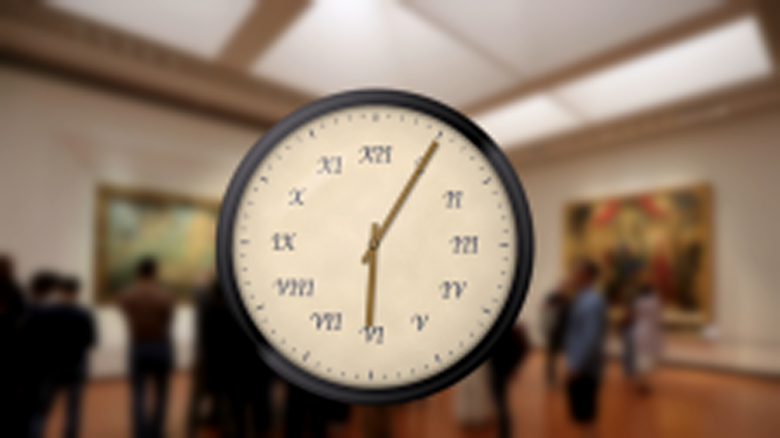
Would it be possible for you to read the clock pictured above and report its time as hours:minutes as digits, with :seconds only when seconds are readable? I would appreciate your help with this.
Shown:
6:05
